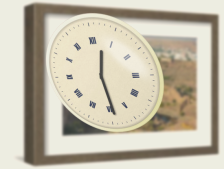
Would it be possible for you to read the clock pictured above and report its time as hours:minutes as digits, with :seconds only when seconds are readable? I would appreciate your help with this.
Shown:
12:29
